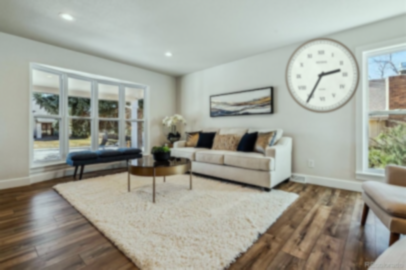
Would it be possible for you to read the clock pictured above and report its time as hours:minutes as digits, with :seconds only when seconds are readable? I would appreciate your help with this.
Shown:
2:35
